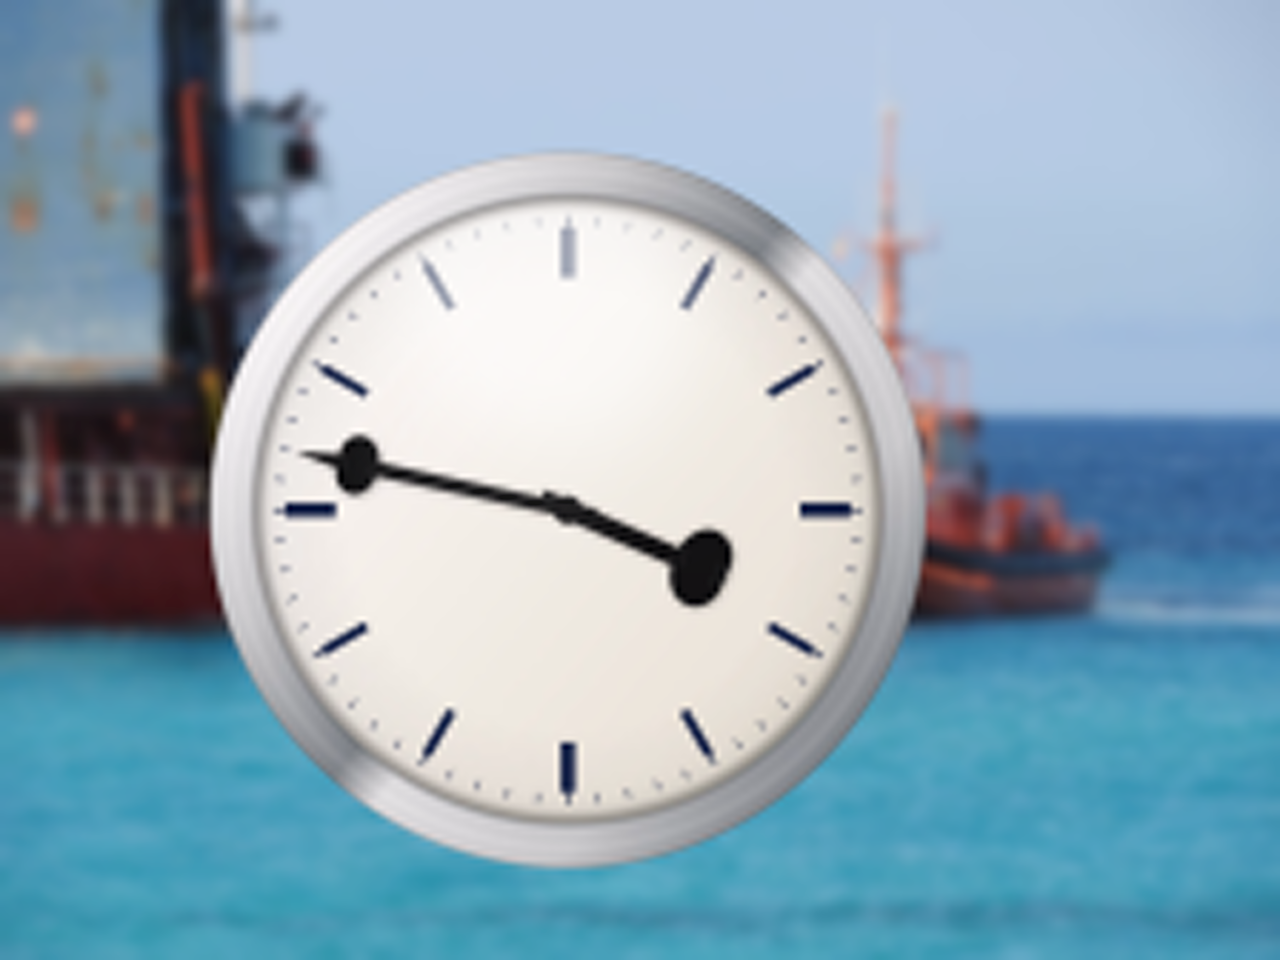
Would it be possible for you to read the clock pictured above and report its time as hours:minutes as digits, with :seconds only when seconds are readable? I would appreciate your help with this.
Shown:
3:47
